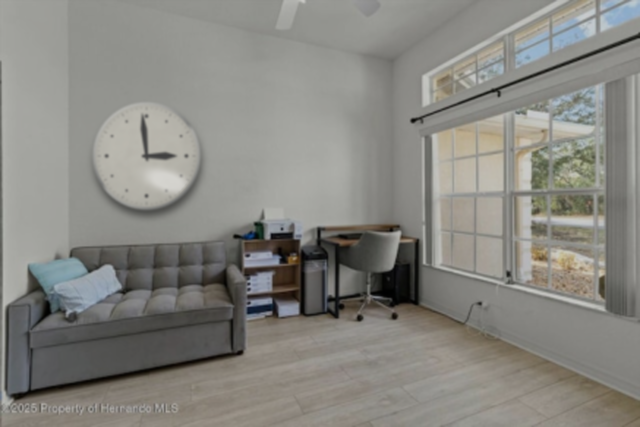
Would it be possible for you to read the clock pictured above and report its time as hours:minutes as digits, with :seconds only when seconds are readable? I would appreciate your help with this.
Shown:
2:59
